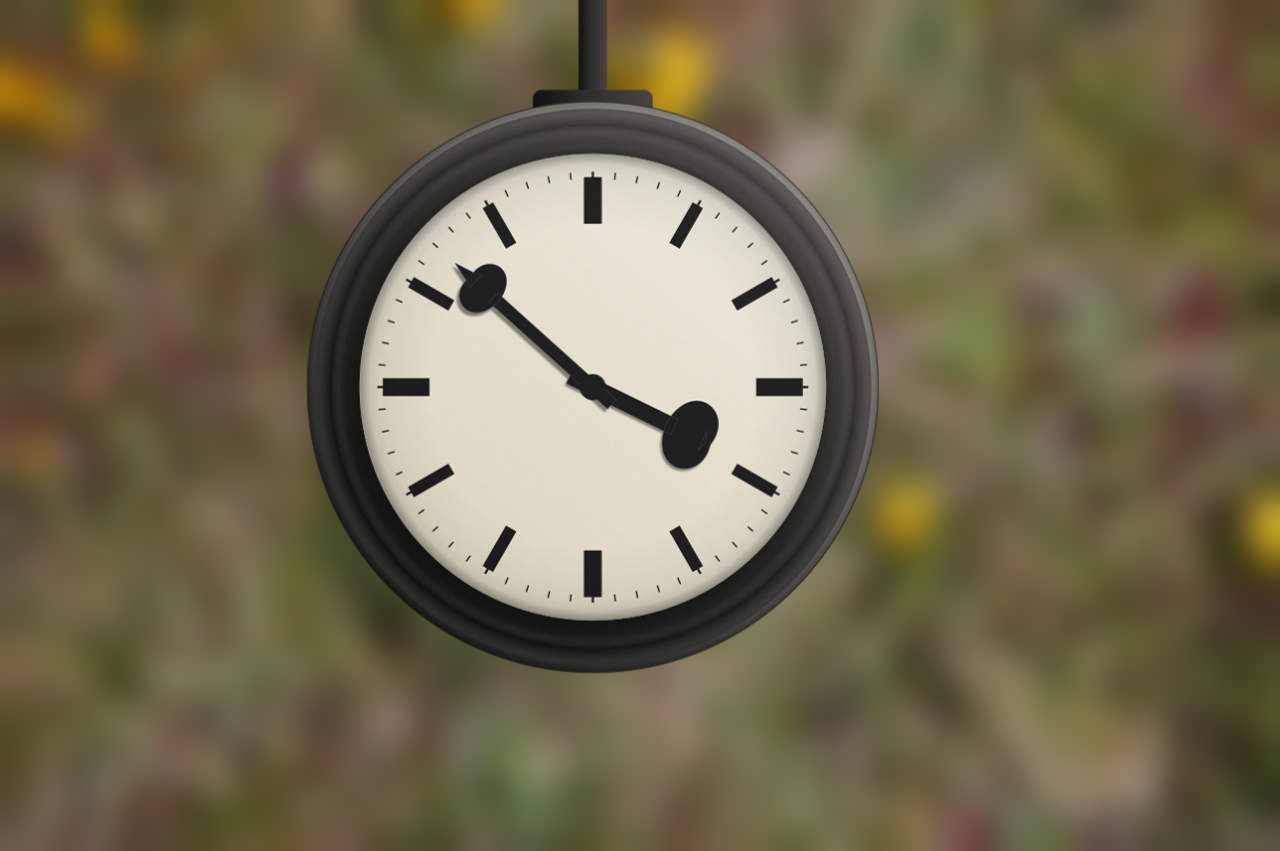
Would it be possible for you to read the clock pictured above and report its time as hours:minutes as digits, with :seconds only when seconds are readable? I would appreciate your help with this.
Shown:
3:52
